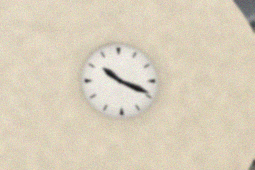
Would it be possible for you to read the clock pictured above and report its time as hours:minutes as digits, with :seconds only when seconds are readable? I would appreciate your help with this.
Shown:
10:19
